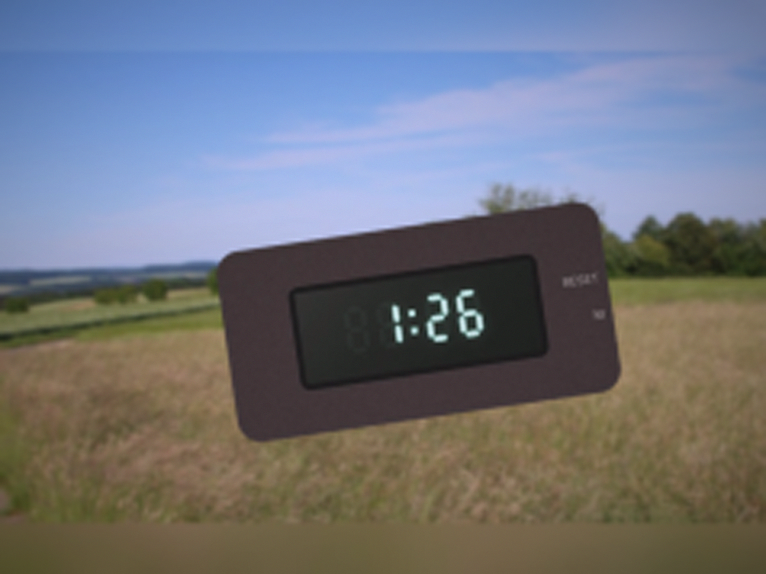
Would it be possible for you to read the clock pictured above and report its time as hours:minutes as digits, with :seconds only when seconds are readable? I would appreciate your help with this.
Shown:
1:26
